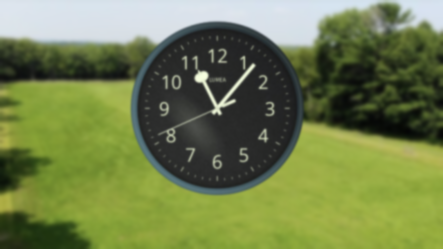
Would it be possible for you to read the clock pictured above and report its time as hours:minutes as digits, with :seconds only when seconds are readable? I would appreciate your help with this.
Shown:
11:06:41
